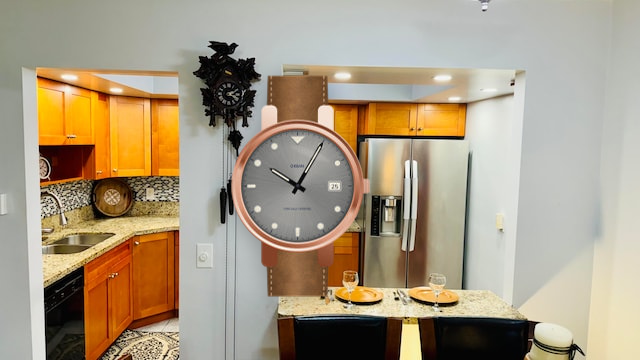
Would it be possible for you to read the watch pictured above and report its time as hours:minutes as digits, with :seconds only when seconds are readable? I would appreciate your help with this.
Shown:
10:05
